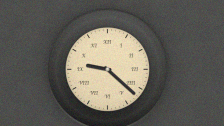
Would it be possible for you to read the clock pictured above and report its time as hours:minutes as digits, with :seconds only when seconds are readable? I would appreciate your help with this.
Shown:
9:22
